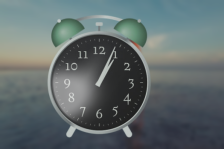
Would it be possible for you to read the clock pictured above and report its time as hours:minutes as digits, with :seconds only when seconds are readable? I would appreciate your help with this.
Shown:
1:04
